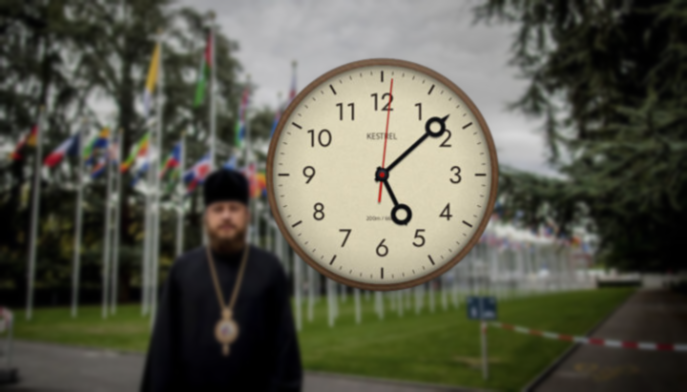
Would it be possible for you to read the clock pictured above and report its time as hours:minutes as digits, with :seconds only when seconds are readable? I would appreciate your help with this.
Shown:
5:08:01
